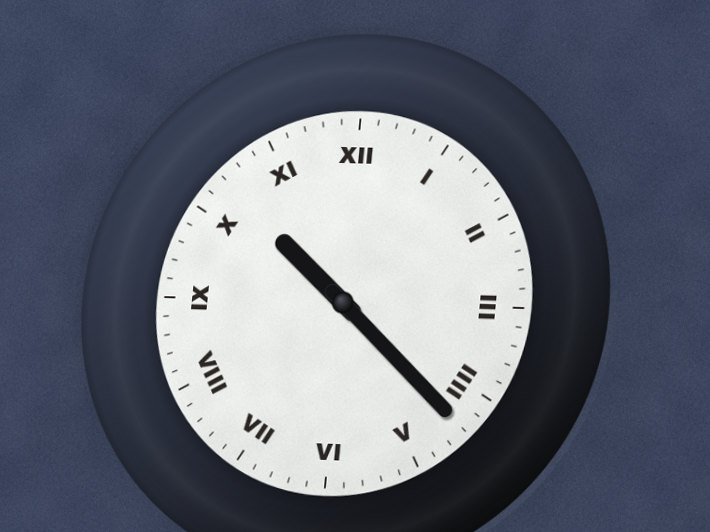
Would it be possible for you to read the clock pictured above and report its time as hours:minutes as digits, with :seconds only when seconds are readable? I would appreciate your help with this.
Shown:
10:22
